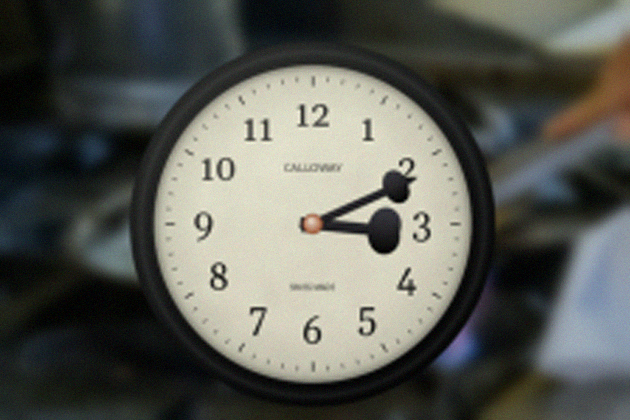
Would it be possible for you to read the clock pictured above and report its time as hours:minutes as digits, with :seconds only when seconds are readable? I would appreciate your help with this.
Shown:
3:11
